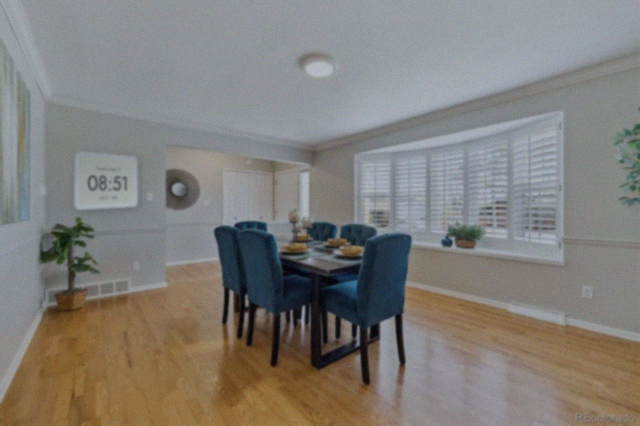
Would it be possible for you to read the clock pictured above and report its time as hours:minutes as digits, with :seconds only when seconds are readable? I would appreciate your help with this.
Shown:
8:51
